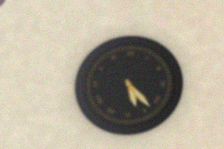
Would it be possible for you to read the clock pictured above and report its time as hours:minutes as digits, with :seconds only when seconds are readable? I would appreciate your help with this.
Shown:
5:23
